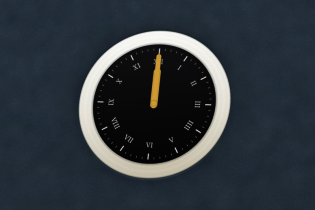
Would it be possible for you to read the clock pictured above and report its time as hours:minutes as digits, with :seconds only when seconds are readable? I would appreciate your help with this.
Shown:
12:00
